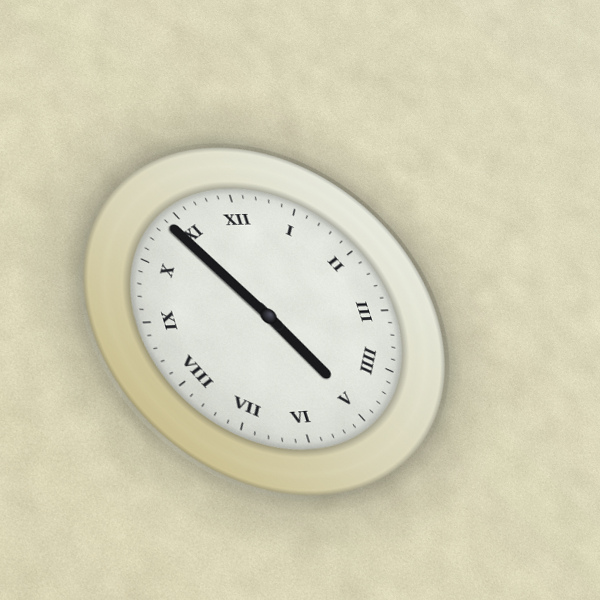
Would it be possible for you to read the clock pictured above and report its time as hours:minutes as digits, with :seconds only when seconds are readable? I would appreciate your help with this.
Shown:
4:54
